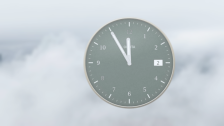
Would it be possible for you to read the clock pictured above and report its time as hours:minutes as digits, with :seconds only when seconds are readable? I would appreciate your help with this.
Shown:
11:55
